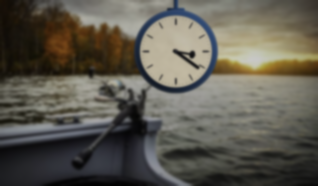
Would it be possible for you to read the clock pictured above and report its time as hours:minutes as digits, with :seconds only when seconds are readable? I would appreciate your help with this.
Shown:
3:21
